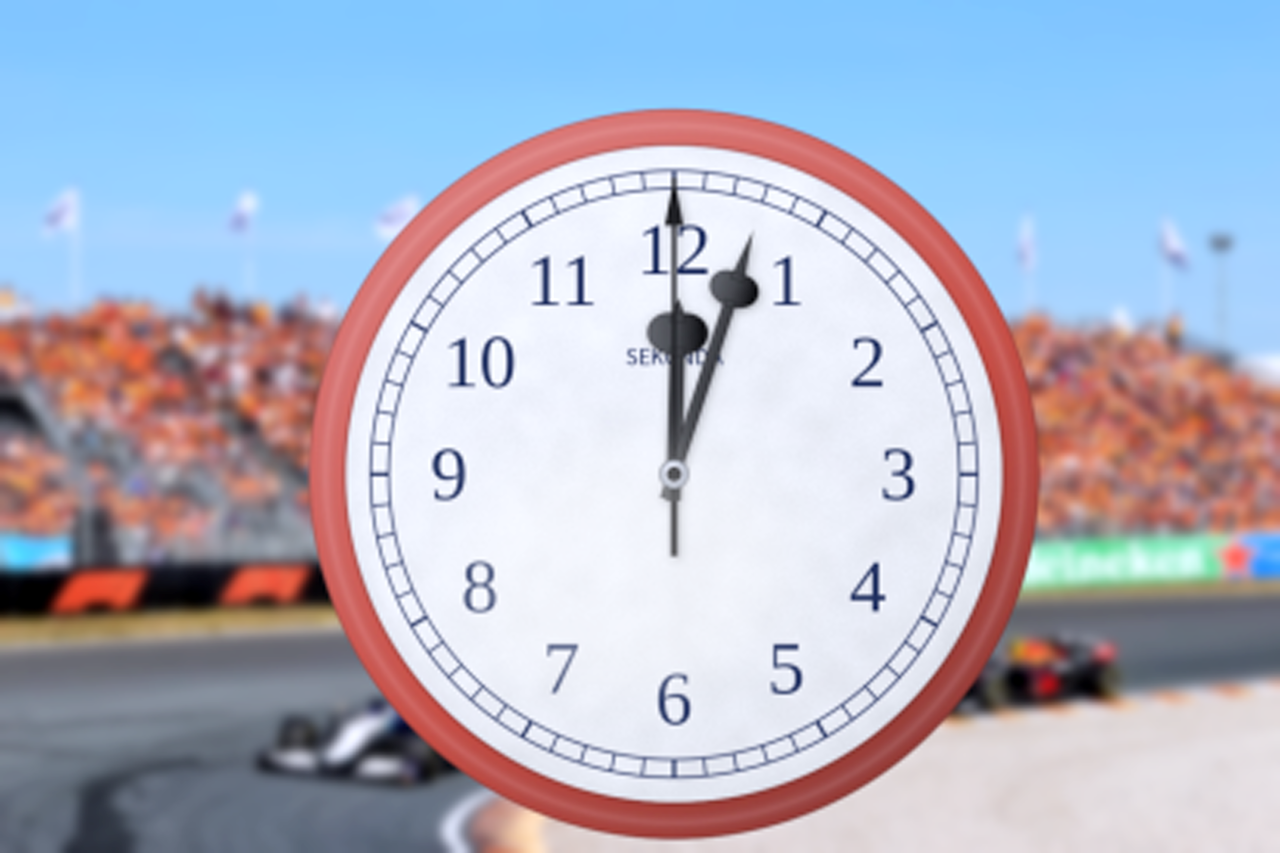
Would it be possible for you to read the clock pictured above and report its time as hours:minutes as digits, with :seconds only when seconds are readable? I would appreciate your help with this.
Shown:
12:03:00
